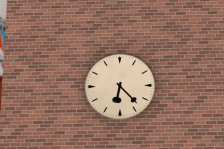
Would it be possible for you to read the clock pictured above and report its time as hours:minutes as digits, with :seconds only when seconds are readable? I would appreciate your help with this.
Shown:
6:23
